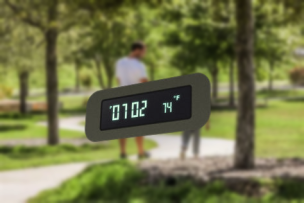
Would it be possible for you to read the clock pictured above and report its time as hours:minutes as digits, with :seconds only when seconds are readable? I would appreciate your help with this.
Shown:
7:02
